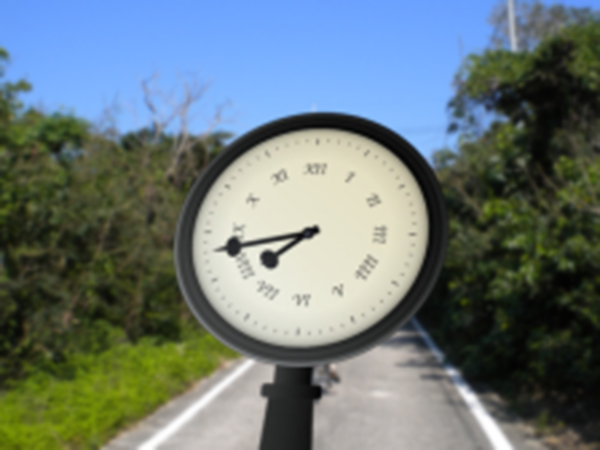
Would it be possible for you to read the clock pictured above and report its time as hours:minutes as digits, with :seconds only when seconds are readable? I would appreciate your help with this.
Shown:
7:43
